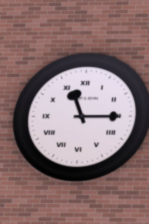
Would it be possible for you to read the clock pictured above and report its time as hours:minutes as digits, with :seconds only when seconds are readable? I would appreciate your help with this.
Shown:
11:15
